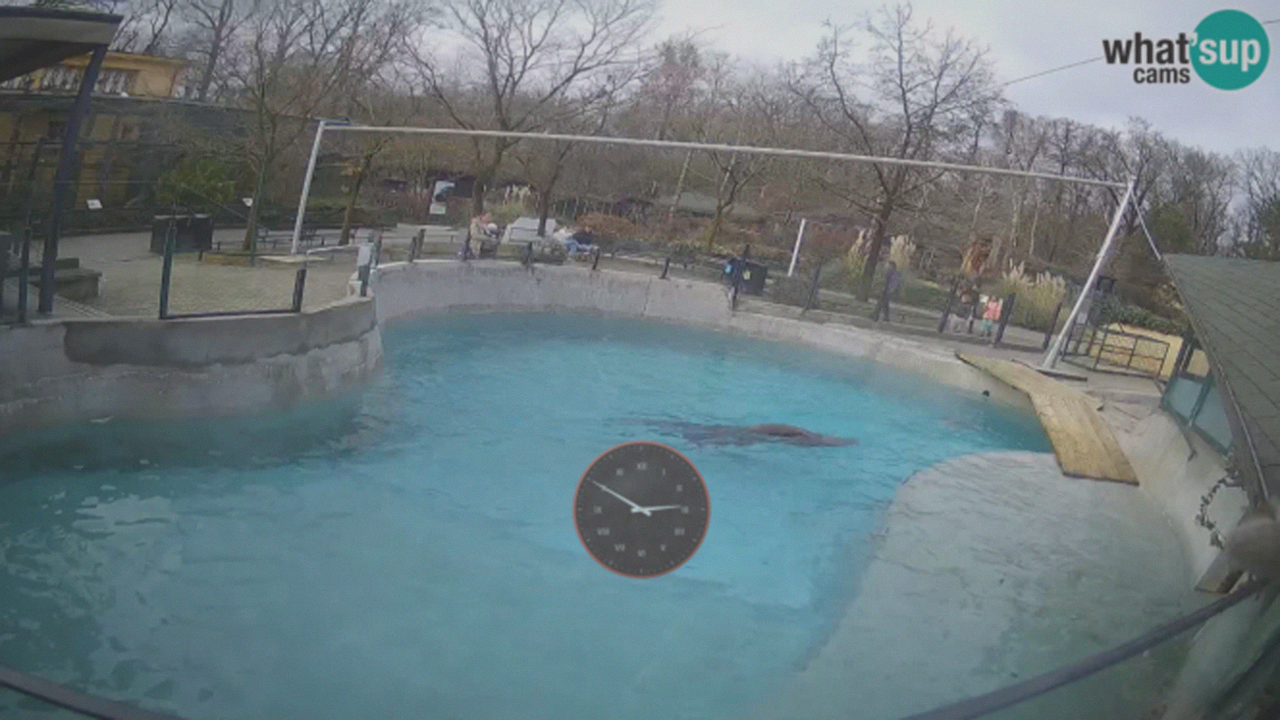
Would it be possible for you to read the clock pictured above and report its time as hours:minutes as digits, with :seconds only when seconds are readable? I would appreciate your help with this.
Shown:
2:50
